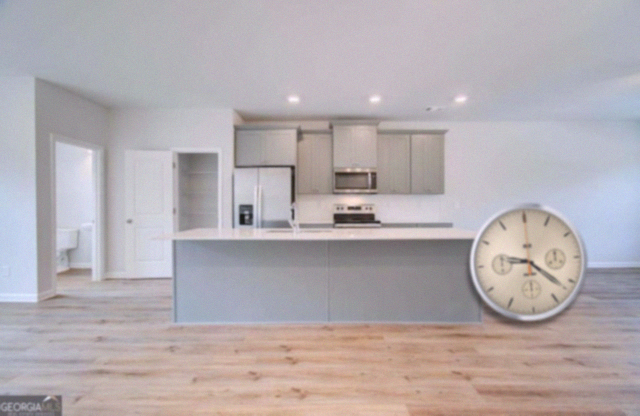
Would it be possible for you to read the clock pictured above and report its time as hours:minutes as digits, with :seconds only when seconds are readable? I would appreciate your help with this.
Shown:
9:22
